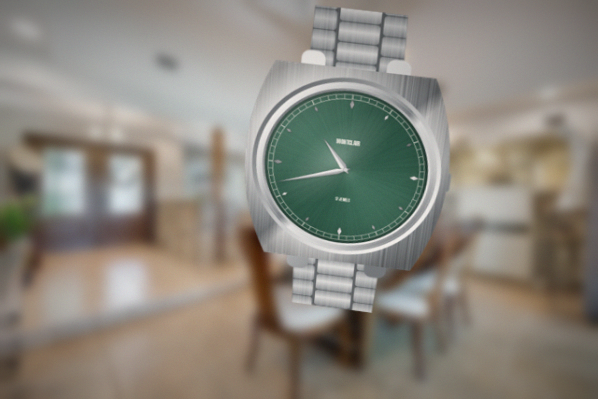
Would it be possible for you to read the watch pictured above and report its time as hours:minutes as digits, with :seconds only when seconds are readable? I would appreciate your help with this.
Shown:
10:42
